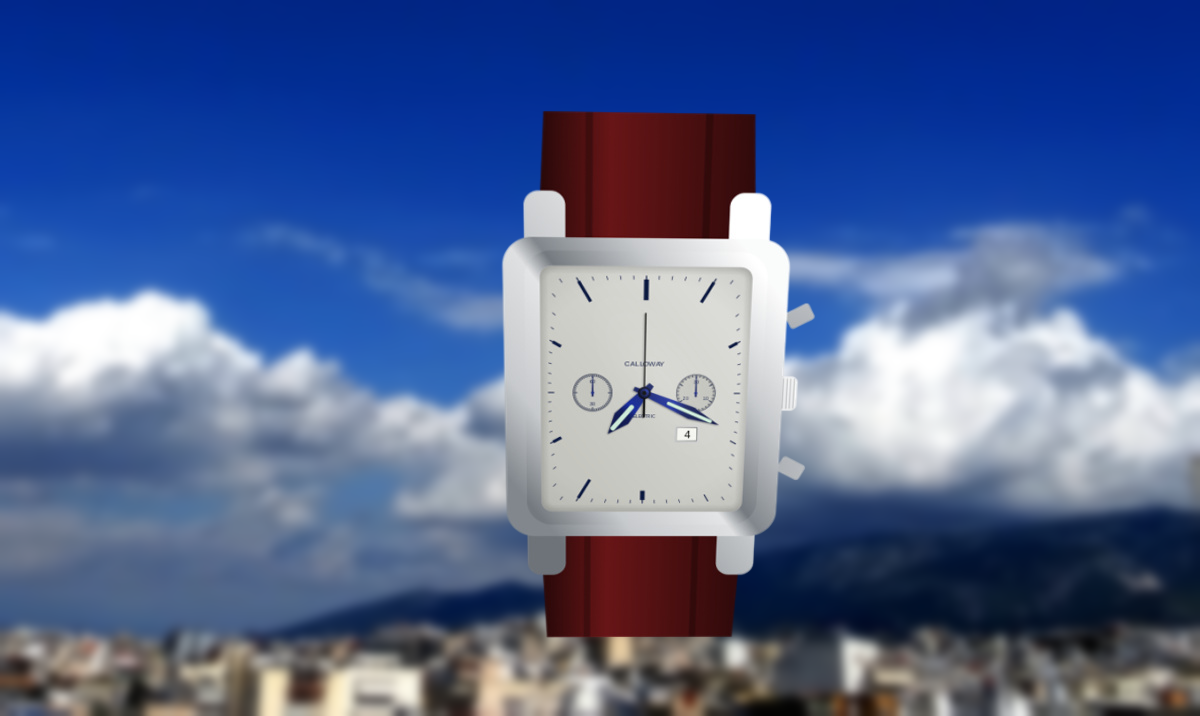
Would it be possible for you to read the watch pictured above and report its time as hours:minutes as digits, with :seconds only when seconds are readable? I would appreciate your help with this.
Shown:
7:19
